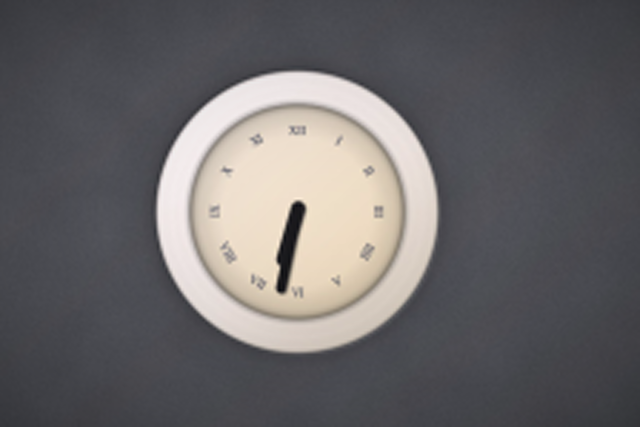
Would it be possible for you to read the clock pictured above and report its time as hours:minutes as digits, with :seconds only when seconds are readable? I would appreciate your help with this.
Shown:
6:32
